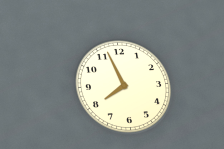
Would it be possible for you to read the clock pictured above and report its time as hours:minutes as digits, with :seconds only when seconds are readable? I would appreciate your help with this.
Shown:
7:57
